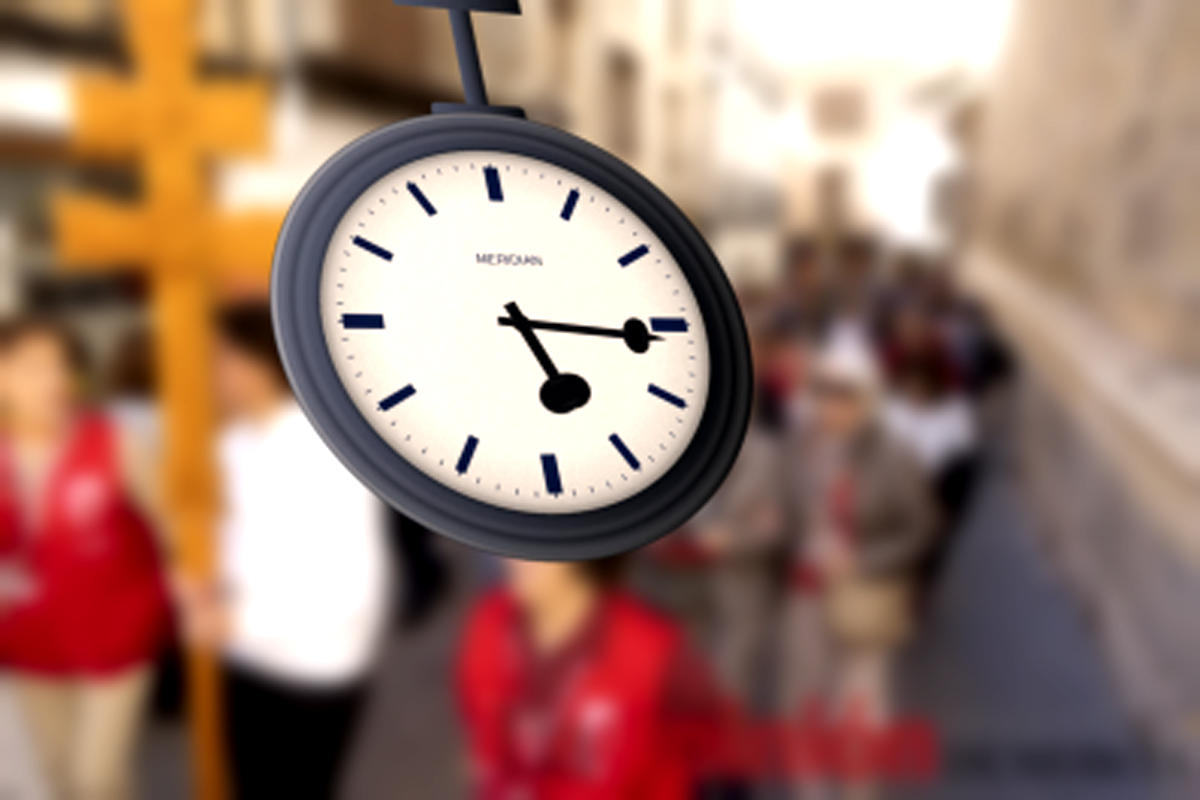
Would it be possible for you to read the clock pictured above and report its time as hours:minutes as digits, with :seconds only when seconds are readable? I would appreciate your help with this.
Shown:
5:16
